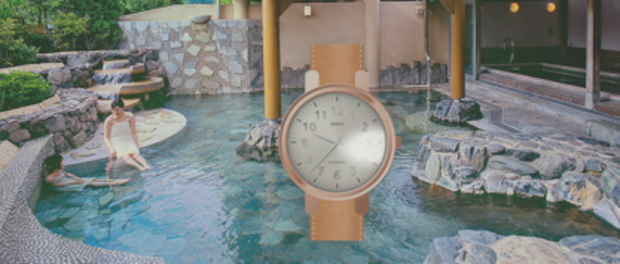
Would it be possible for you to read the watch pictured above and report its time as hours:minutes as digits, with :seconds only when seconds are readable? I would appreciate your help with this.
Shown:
9:37
